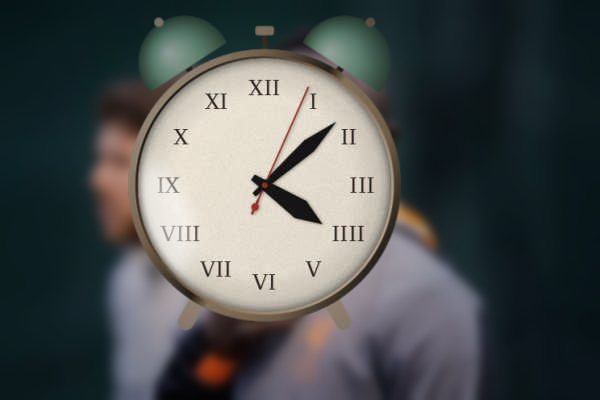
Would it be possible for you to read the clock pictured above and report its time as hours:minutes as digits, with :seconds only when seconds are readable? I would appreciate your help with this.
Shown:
4:08:04
